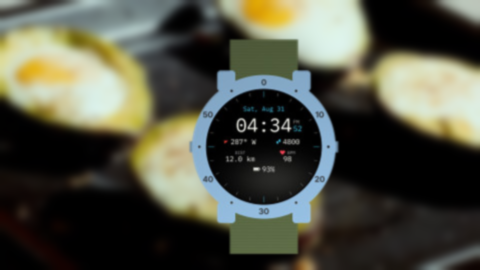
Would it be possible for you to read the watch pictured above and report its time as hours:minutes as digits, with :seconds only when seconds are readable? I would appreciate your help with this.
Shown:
4:34
